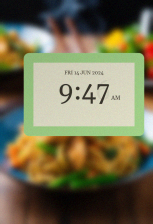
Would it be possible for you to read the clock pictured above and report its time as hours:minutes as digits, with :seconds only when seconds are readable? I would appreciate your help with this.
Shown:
9:47
